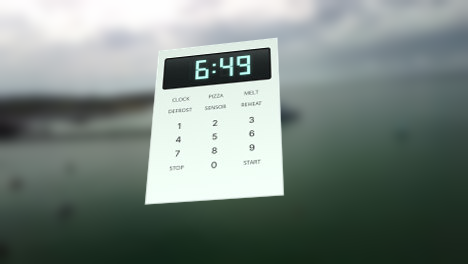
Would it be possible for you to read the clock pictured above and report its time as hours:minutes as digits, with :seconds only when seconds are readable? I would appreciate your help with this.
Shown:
6:49
